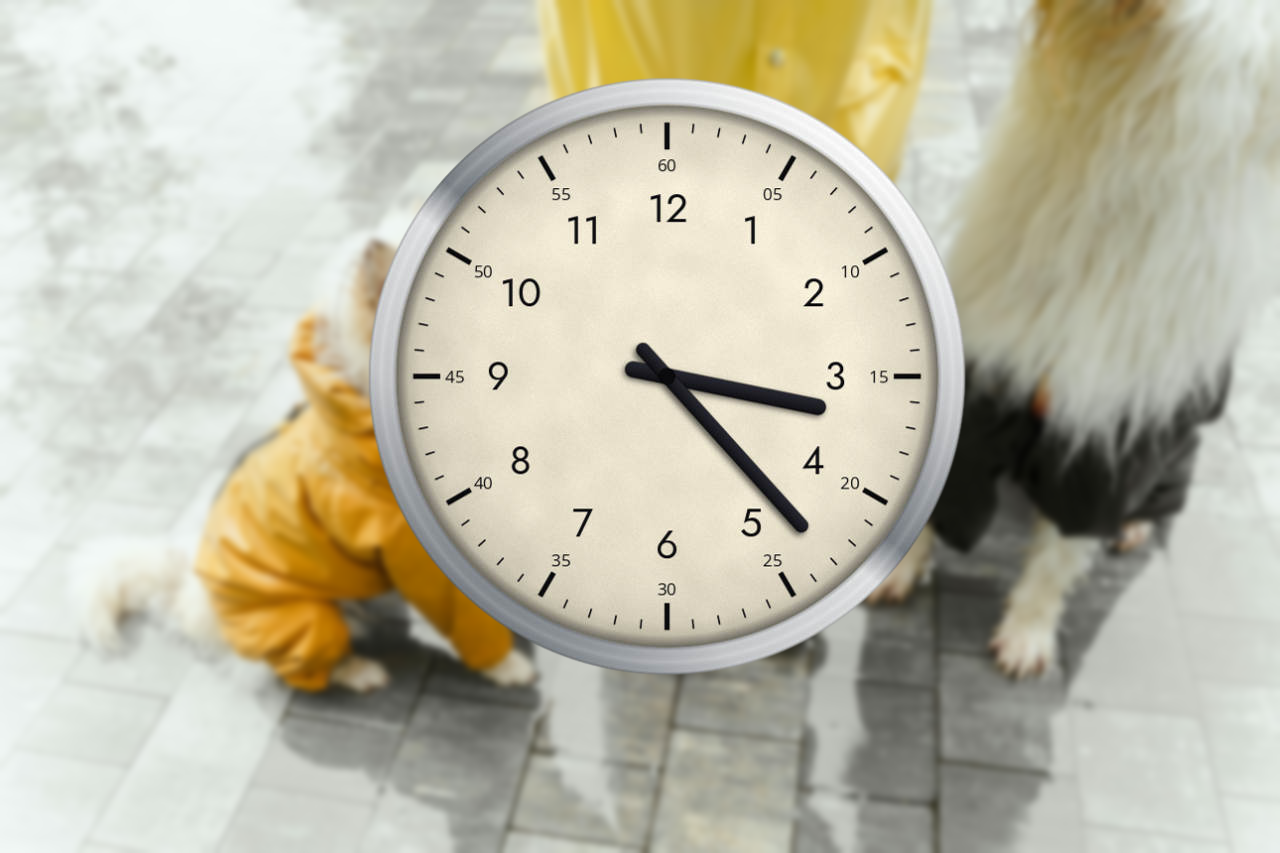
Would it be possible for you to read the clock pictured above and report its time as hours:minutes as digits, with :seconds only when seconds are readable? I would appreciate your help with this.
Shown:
3:23
